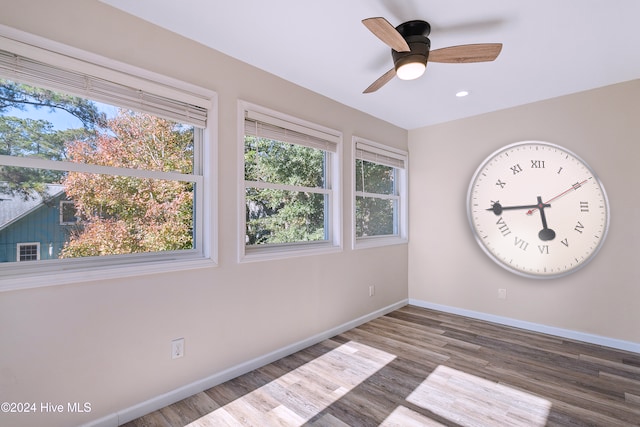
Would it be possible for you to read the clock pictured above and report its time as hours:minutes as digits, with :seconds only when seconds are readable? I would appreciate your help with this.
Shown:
5:44:10
